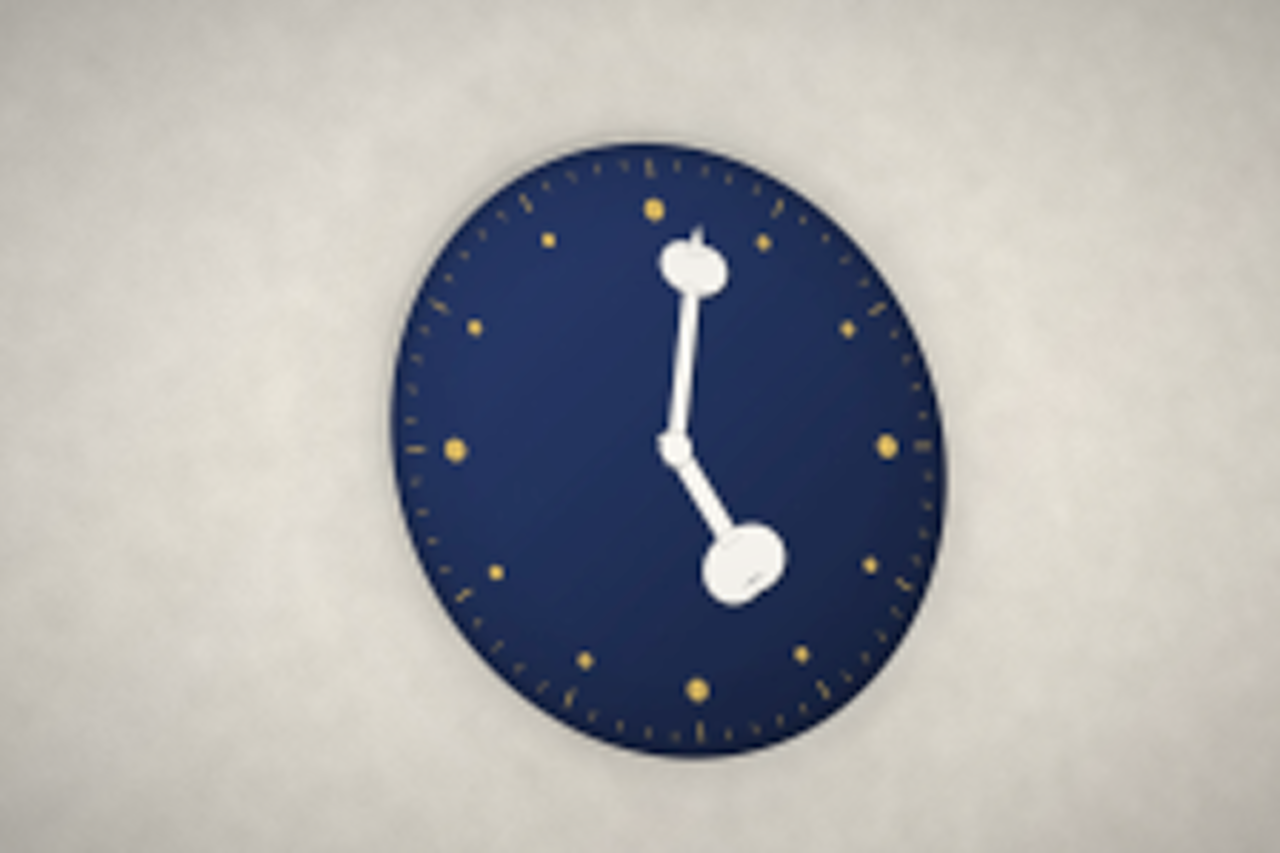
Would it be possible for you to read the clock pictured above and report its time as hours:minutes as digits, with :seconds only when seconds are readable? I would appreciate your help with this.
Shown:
5:02
